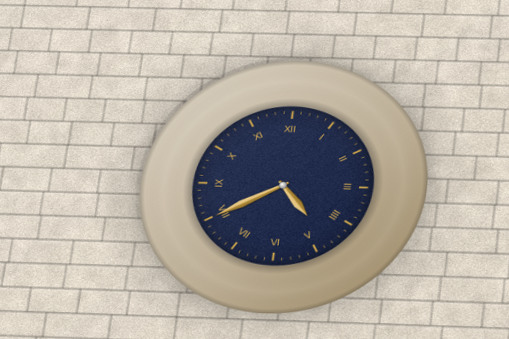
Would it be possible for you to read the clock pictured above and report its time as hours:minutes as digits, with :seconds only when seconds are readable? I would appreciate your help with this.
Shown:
4:40
